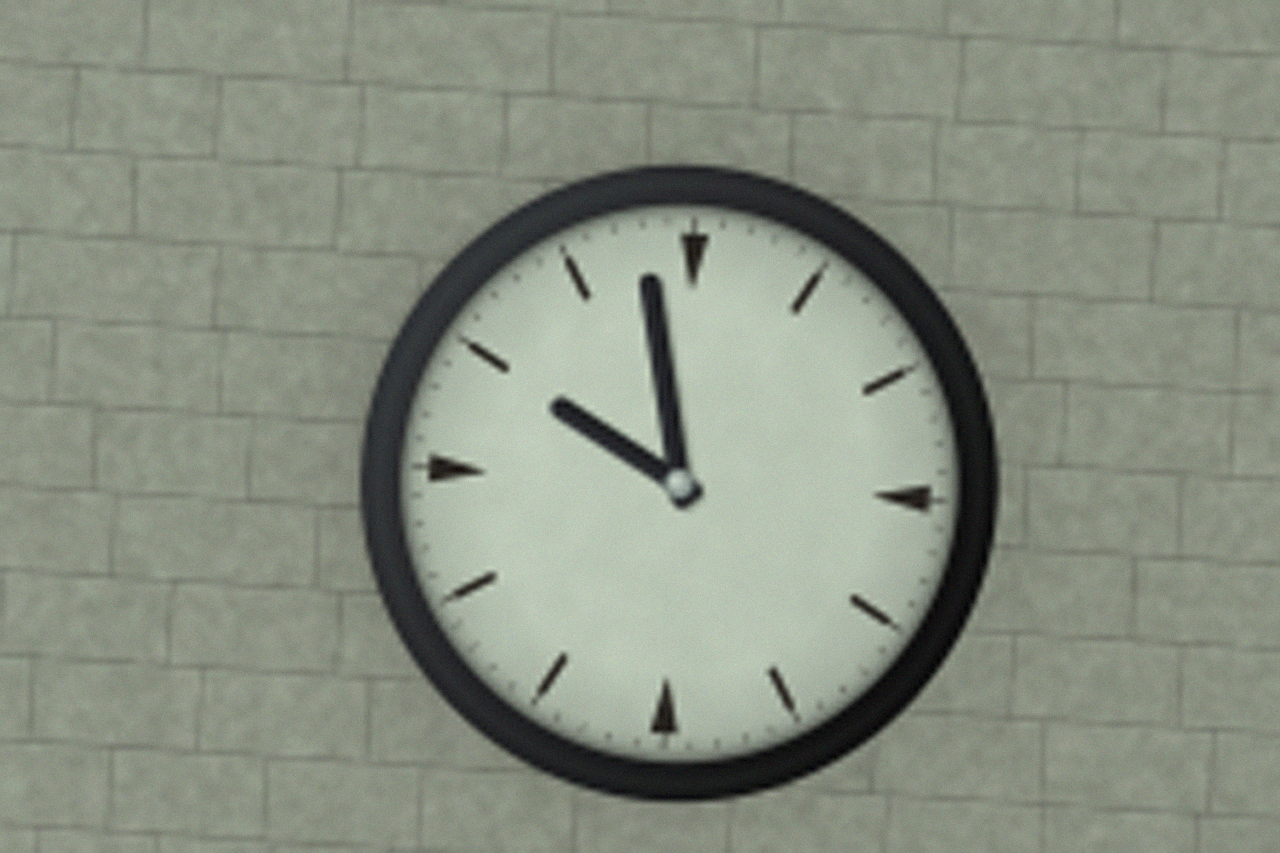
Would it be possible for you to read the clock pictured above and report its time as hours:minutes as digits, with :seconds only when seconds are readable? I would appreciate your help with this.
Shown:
9:58
